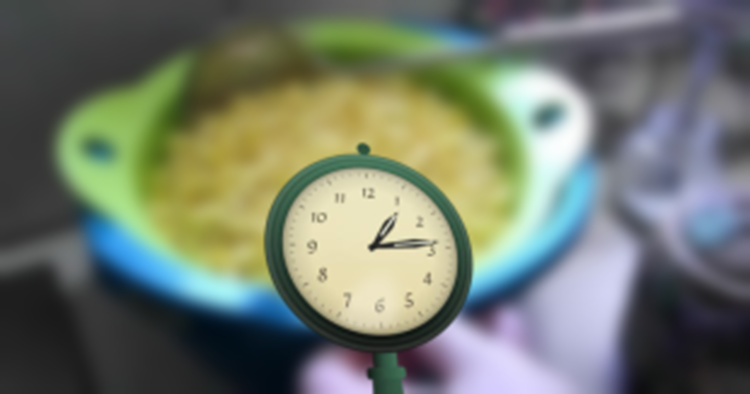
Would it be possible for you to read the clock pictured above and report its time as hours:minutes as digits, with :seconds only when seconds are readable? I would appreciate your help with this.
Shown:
1:14
